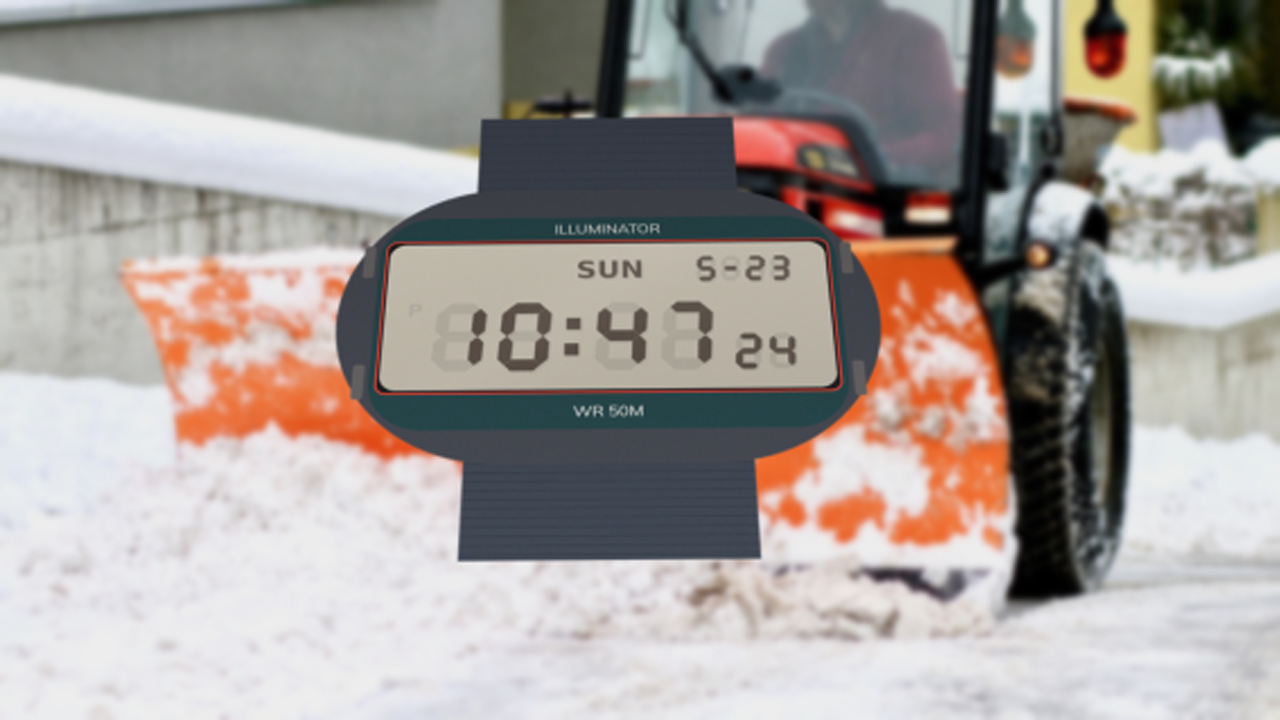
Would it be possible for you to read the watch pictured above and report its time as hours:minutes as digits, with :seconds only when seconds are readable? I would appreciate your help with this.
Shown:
10:47:24
